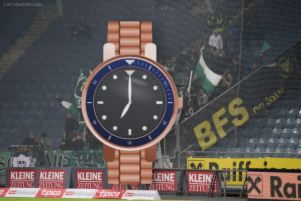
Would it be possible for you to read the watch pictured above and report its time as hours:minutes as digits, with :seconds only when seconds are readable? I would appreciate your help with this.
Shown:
7:00
